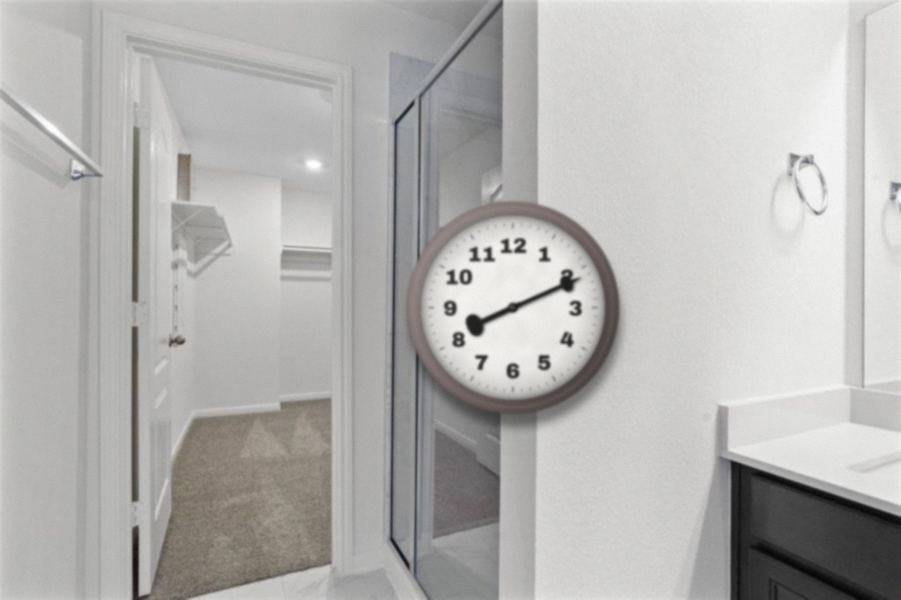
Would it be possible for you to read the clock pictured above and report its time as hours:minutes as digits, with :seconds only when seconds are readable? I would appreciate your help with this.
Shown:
8:11
